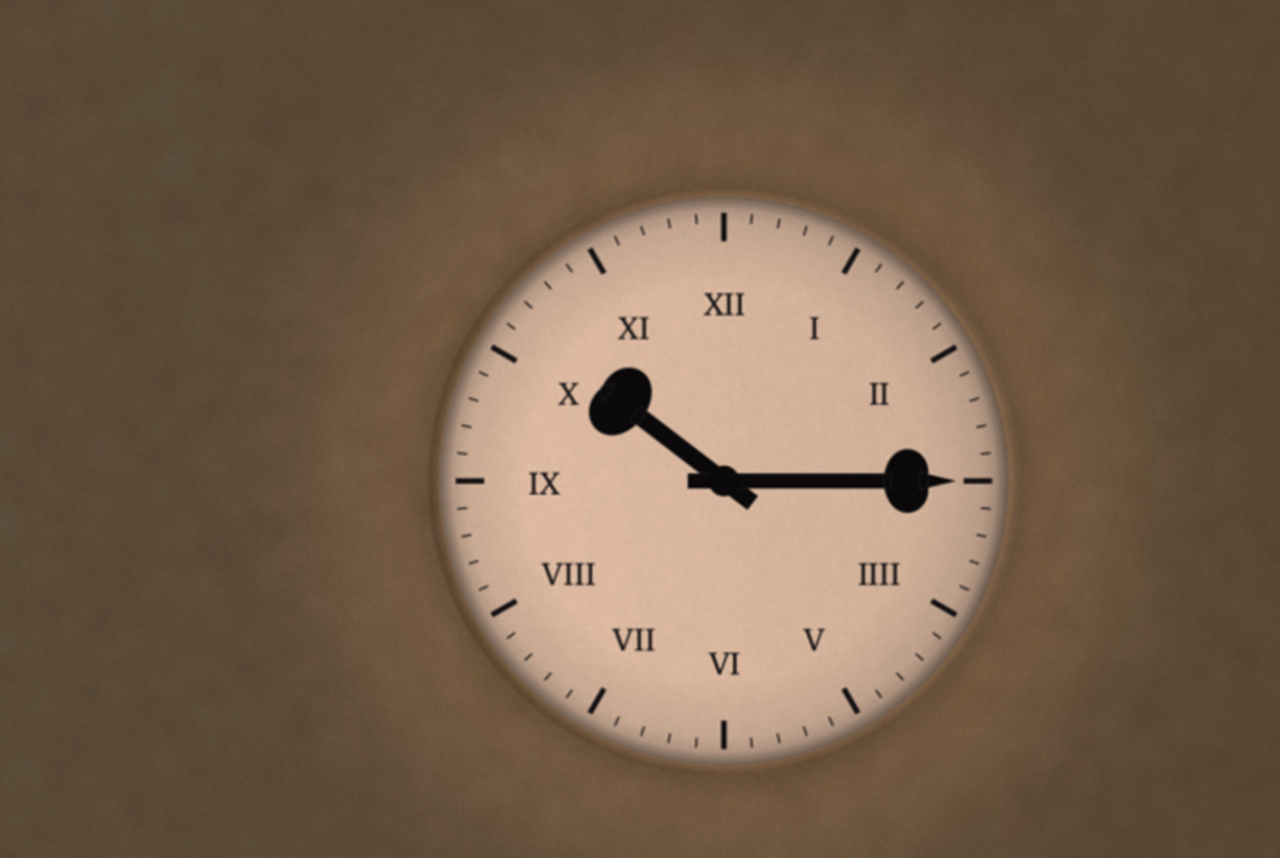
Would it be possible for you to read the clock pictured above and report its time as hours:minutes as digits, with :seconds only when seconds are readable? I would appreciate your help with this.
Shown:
10:15
